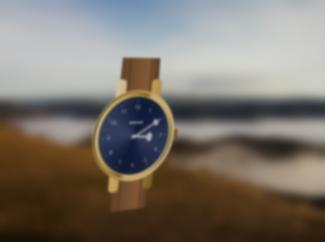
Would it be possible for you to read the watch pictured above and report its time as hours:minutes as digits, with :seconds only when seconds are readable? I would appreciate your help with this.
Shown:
3:10
